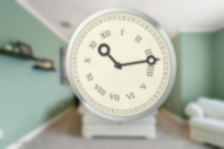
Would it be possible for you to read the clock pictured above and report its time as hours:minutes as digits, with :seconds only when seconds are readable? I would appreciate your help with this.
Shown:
11:17
